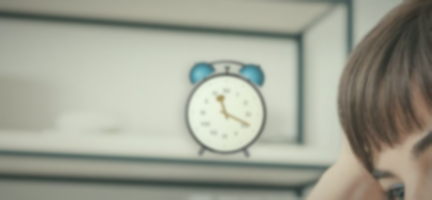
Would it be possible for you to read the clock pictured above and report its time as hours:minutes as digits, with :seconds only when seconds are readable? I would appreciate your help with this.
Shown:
11:19
